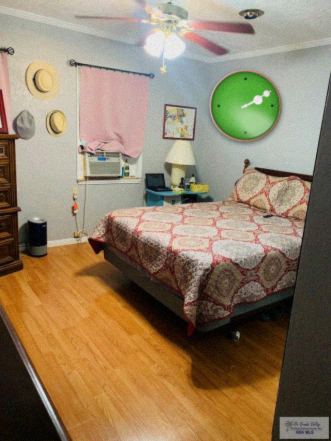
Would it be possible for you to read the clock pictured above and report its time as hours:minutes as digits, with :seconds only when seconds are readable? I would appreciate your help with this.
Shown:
2:10
